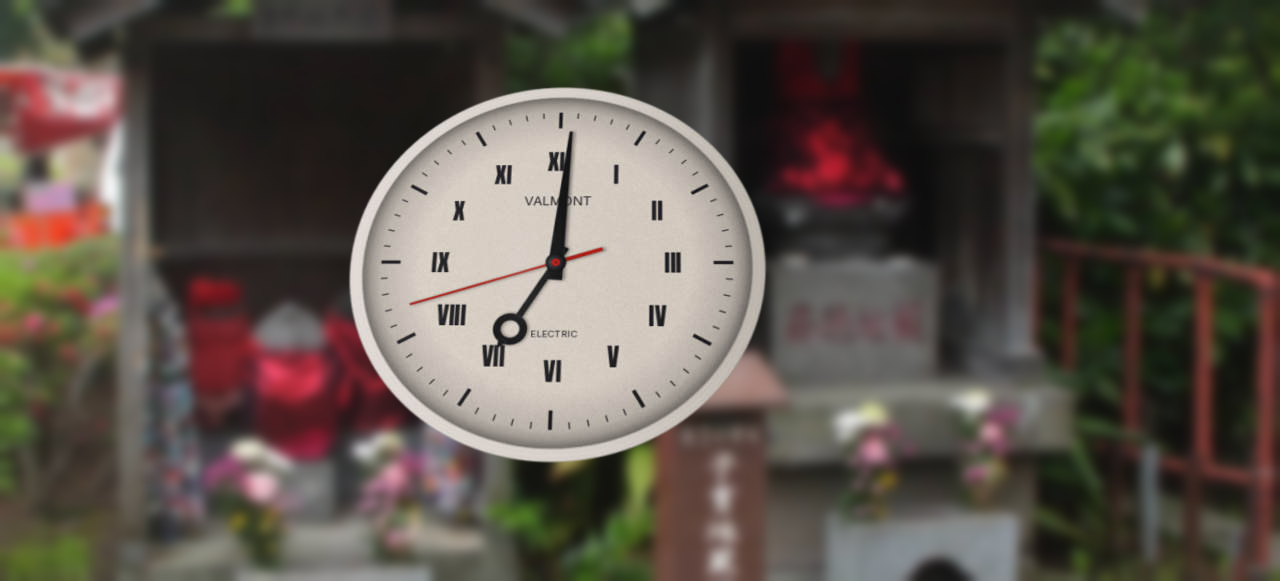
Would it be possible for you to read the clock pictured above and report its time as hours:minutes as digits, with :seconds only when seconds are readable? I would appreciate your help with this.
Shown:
7:00:42
